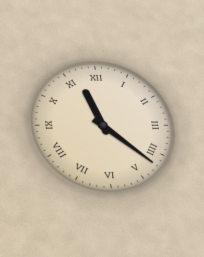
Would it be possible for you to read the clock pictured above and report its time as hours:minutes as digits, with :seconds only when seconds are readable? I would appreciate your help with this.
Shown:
11:22
